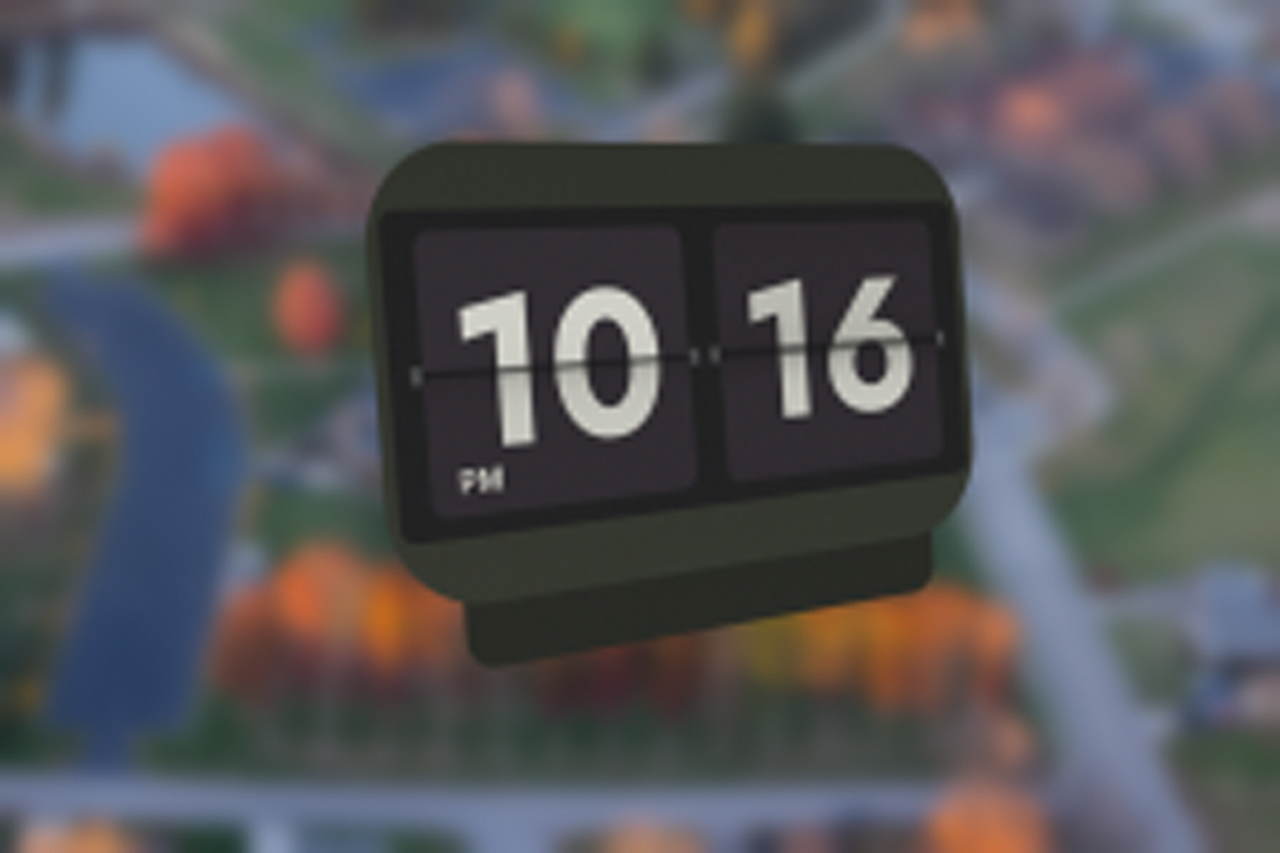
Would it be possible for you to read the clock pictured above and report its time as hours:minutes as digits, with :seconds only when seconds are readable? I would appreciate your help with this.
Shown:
10:16
